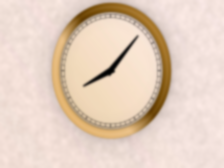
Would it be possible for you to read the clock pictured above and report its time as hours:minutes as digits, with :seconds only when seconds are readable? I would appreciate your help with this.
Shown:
8:07
